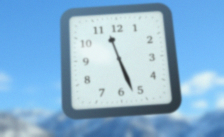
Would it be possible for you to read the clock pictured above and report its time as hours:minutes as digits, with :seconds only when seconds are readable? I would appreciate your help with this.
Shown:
11:27
